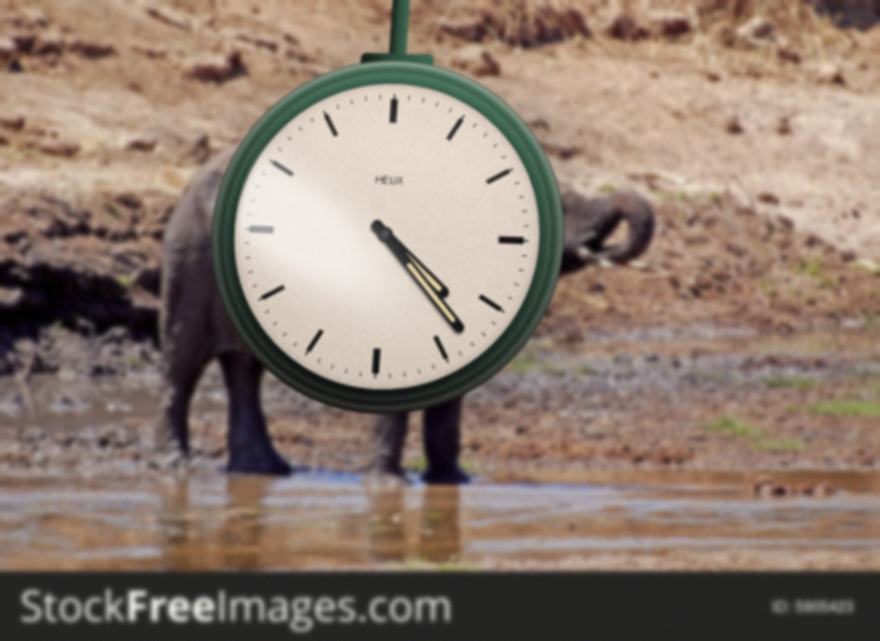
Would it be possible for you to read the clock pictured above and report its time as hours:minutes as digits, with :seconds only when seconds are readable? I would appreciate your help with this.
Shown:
4:23
